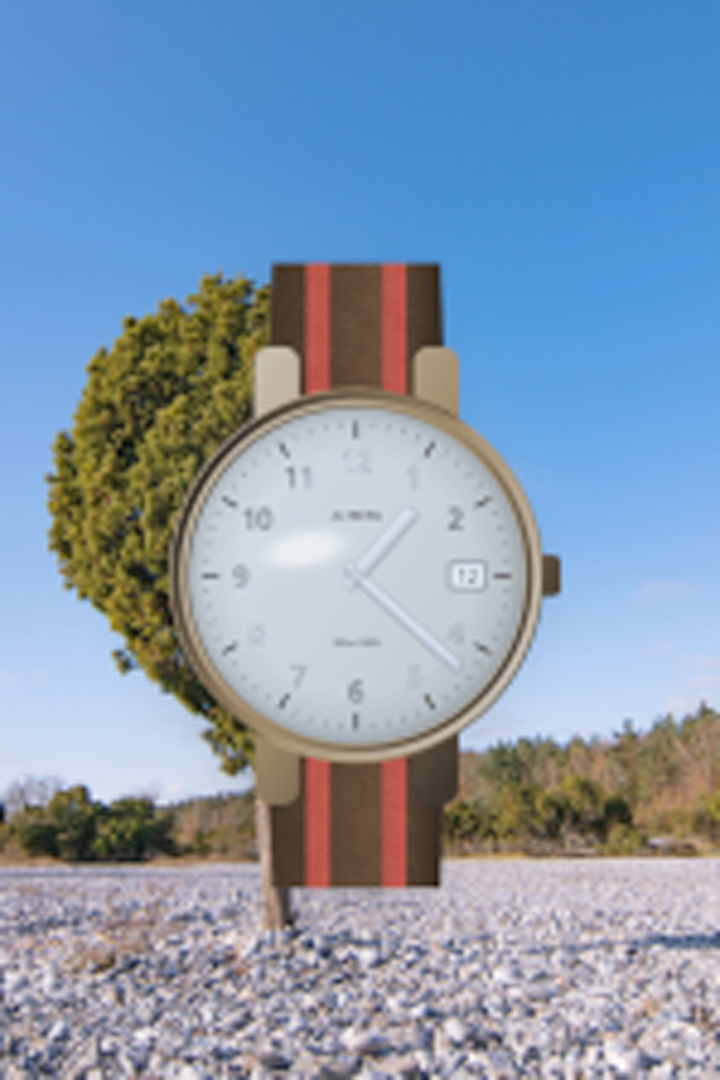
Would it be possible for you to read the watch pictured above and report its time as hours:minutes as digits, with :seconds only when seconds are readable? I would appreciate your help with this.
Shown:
1:22
